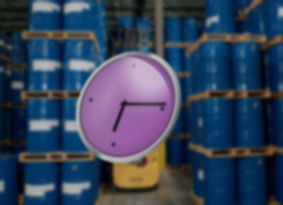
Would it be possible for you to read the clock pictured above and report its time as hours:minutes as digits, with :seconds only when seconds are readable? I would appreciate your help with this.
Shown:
6:14
